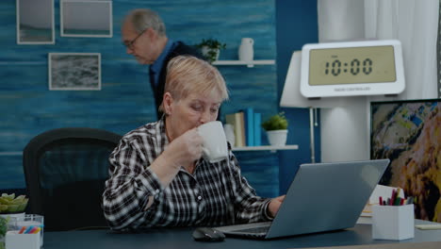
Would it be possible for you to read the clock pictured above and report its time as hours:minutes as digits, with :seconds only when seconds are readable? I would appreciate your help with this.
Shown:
10:00
